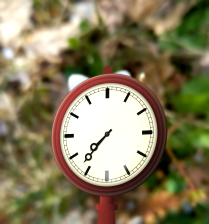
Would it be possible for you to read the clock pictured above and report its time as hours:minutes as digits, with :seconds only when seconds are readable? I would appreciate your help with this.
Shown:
7:37
